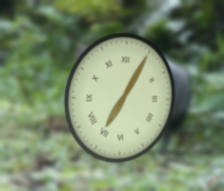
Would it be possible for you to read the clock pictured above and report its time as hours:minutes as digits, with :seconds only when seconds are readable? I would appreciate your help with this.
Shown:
7:05
